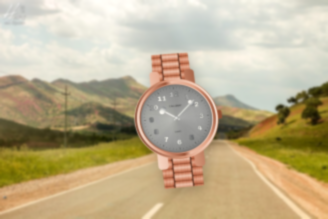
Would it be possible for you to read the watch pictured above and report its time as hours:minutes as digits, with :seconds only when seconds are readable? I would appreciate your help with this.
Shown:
10:08
